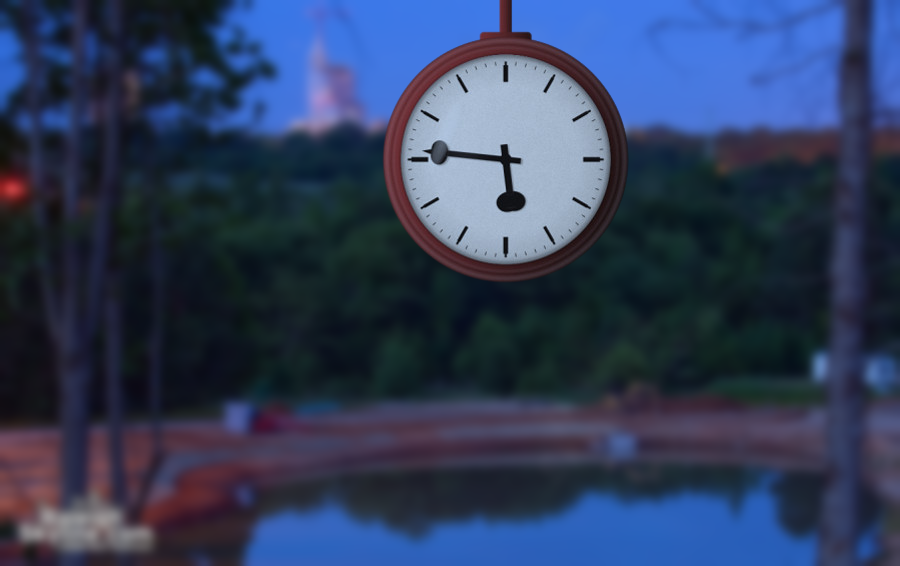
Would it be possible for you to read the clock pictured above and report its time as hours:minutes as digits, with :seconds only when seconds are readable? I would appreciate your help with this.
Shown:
5:46
